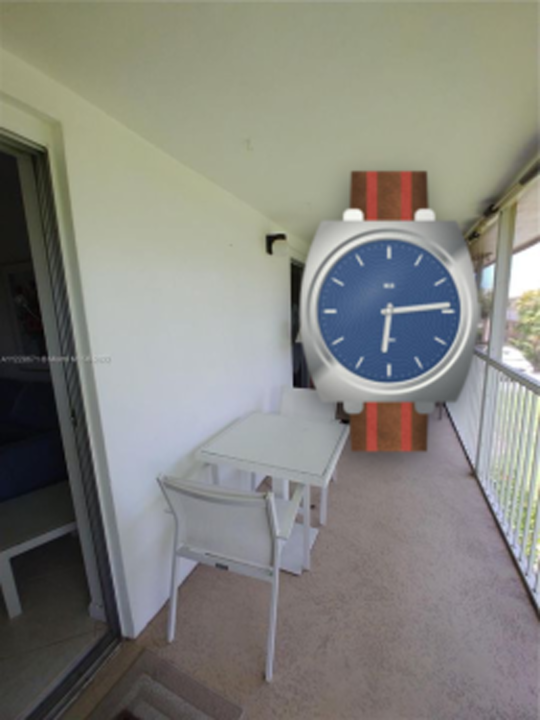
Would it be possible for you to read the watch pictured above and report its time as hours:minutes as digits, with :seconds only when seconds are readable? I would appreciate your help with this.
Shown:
6:14
